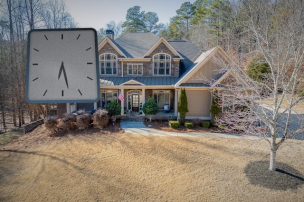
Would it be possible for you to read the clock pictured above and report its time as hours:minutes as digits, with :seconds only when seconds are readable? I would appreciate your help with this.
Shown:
6:28
